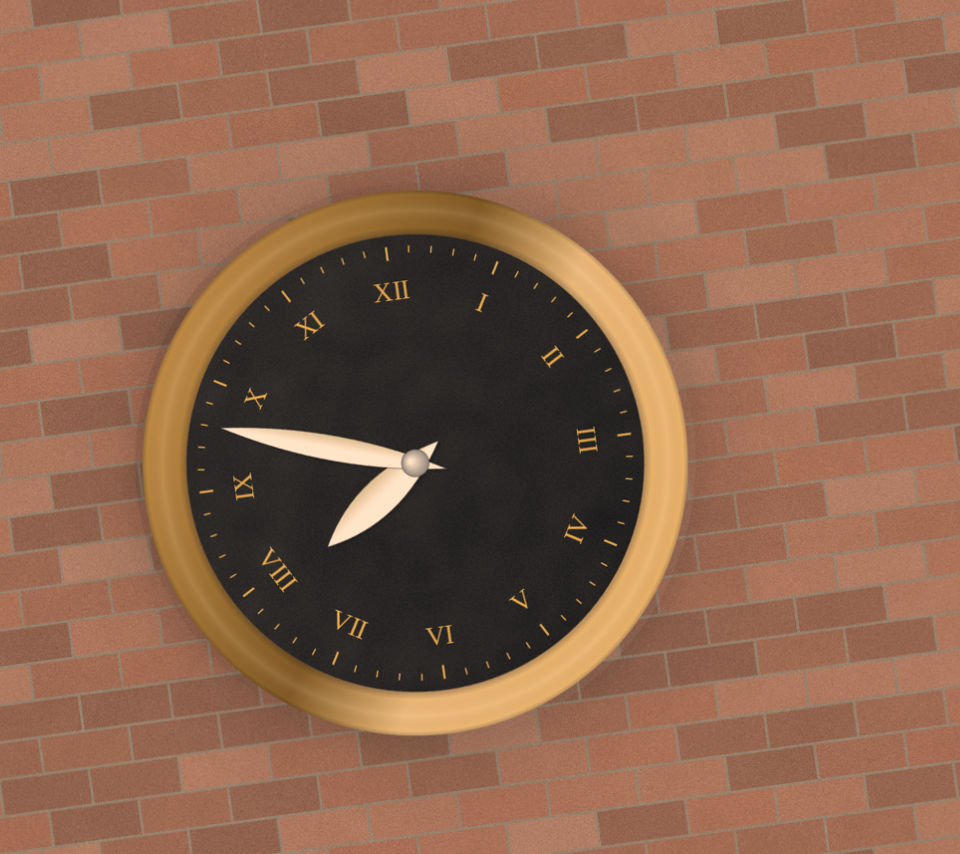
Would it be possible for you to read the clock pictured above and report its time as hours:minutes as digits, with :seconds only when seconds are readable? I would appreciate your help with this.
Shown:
7:48
